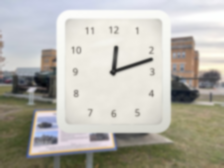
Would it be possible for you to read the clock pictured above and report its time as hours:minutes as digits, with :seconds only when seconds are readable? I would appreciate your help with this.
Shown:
12:12
